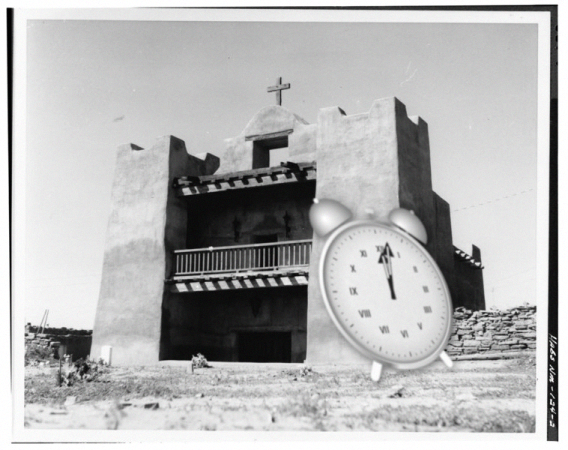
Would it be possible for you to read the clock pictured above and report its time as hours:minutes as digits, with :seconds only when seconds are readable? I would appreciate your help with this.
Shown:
12:02
